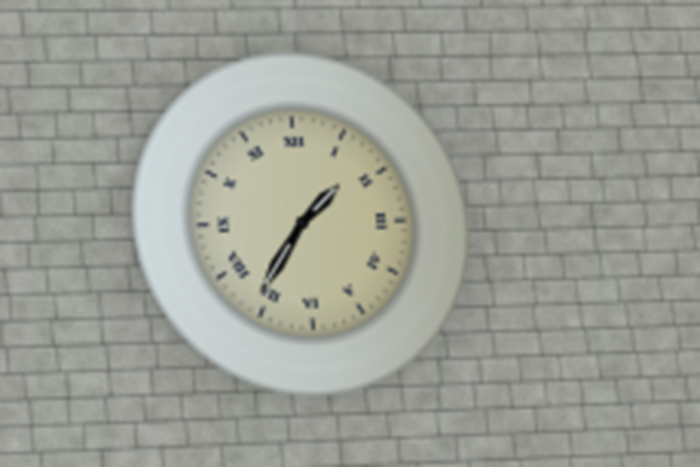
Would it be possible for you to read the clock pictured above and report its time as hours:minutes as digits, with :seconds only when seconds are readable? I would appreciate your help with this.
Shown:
1:36
